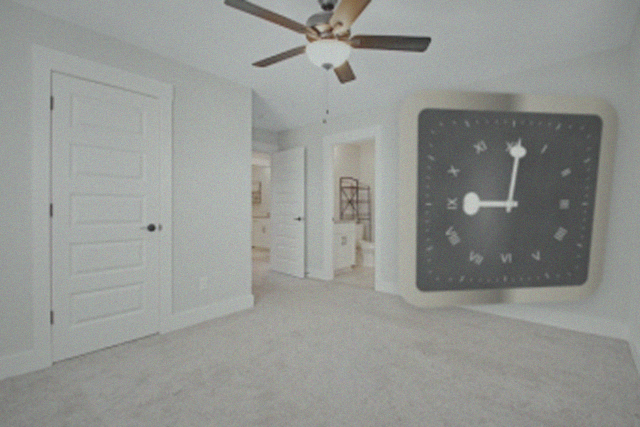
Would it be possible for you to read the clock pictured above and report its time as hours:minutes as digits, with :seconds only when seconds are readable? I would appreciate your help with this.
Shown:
9:01
